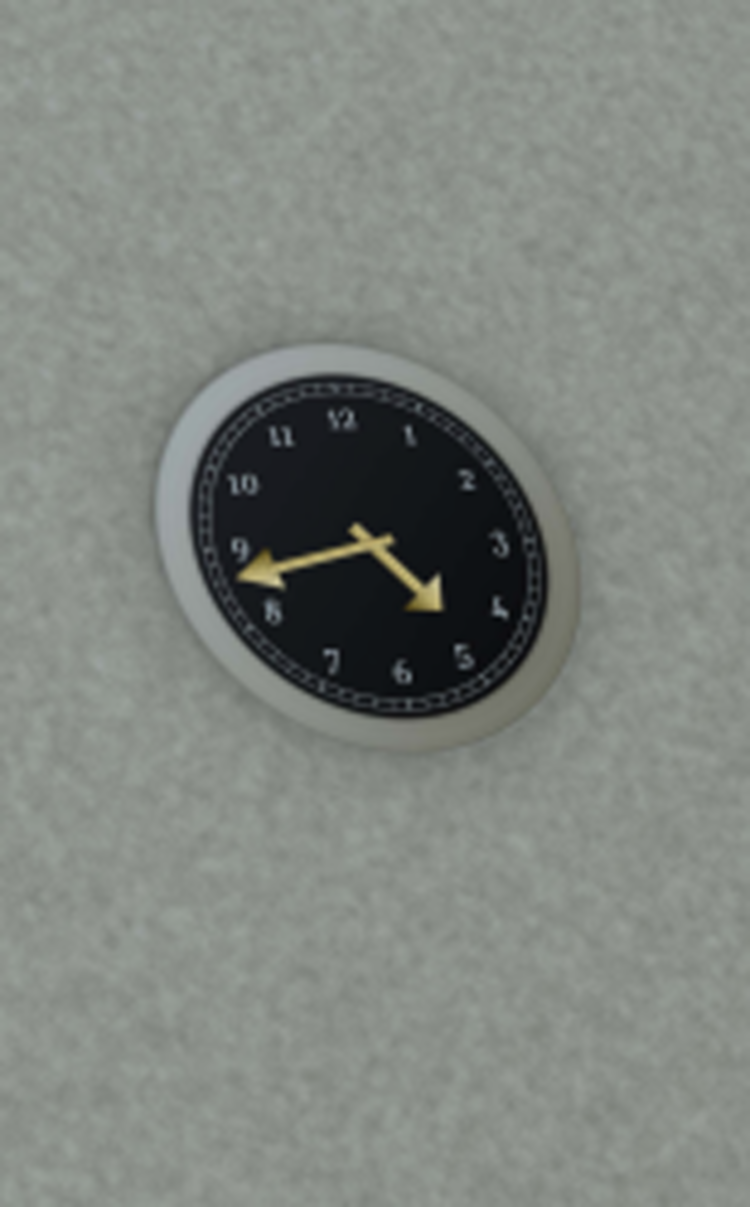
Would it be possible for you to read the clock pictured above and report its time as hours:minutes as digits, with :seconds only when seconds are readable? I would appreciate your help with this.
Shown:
4:43
